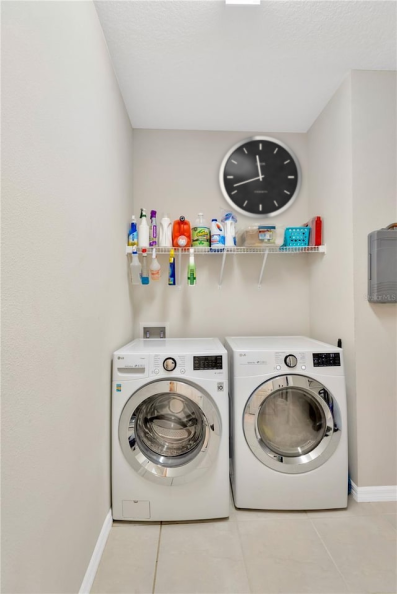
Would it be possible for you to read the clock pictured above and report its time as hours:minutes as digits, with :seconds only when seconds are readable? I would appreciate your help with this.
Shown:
11:42
